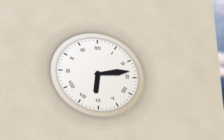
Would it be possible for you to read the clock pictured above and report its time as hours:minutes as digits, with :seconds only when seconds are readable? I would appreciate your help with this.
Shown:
6:13
